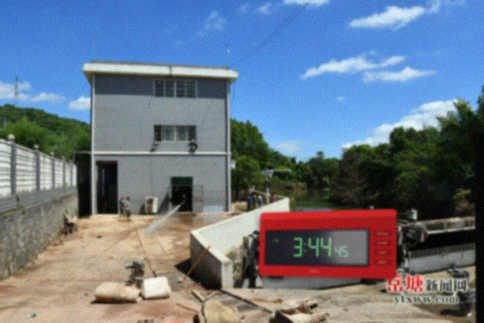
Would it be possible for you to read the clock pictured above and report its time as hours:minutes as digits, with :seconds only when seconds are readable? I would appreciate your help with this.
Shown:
3:44
